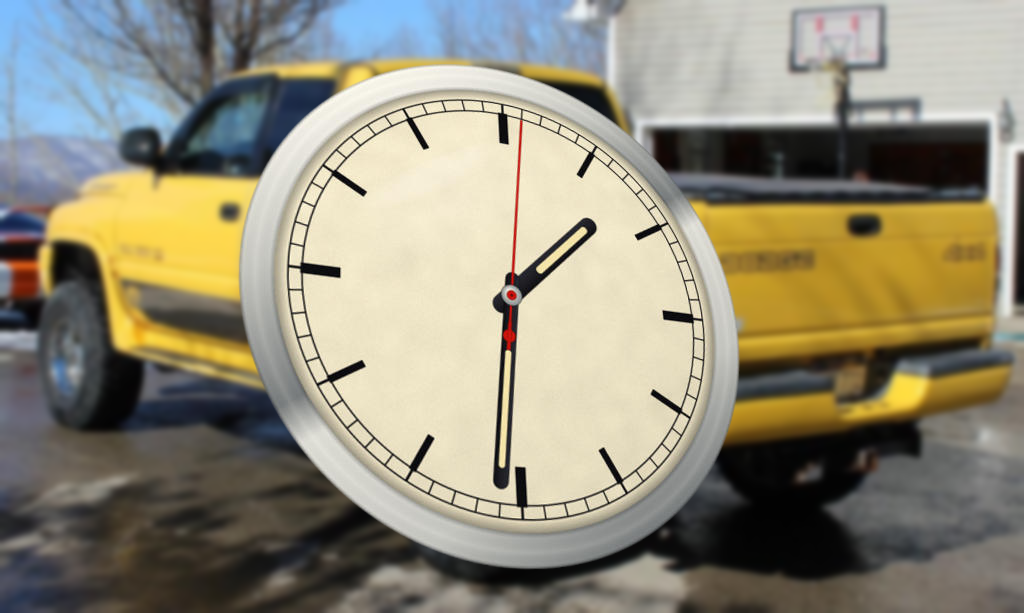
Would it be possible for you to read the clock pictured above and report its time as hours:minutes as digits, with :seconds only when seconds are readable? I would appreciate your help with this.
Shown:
1:31:01
